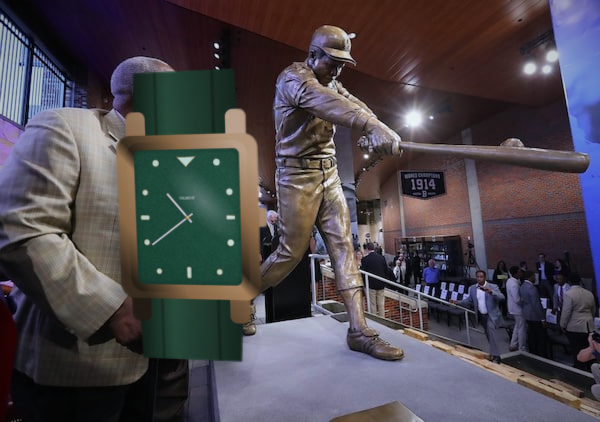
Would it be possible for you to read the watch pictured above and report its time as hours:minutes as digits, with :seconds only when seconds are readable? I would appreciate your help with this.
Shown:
10:39
